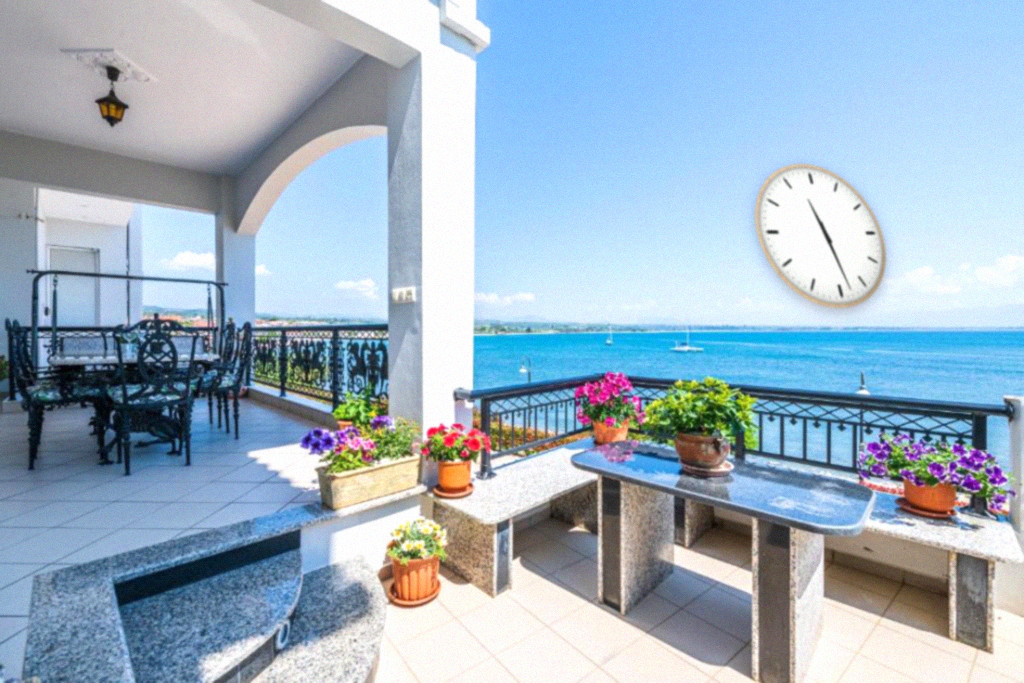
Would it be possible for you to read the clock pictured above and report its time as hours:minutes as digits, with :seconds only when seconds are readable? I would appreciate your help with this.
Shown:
11:28
